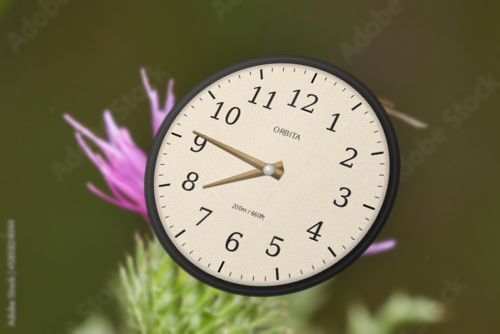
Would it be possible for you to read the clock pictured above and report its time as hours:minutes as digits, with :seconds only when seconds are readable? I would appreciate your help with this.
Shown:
7:46
